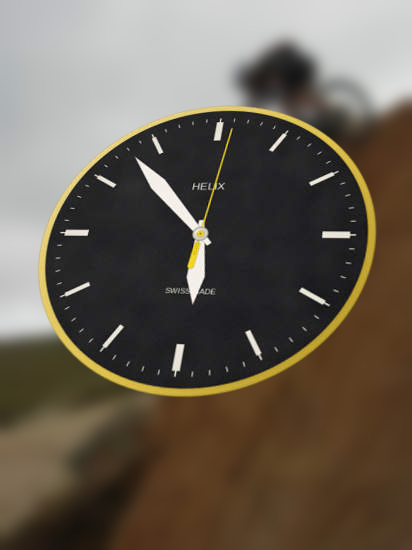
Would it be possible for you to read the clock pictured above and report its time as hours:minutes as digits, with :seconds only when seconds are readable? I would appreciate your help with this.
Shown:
5:53:01
